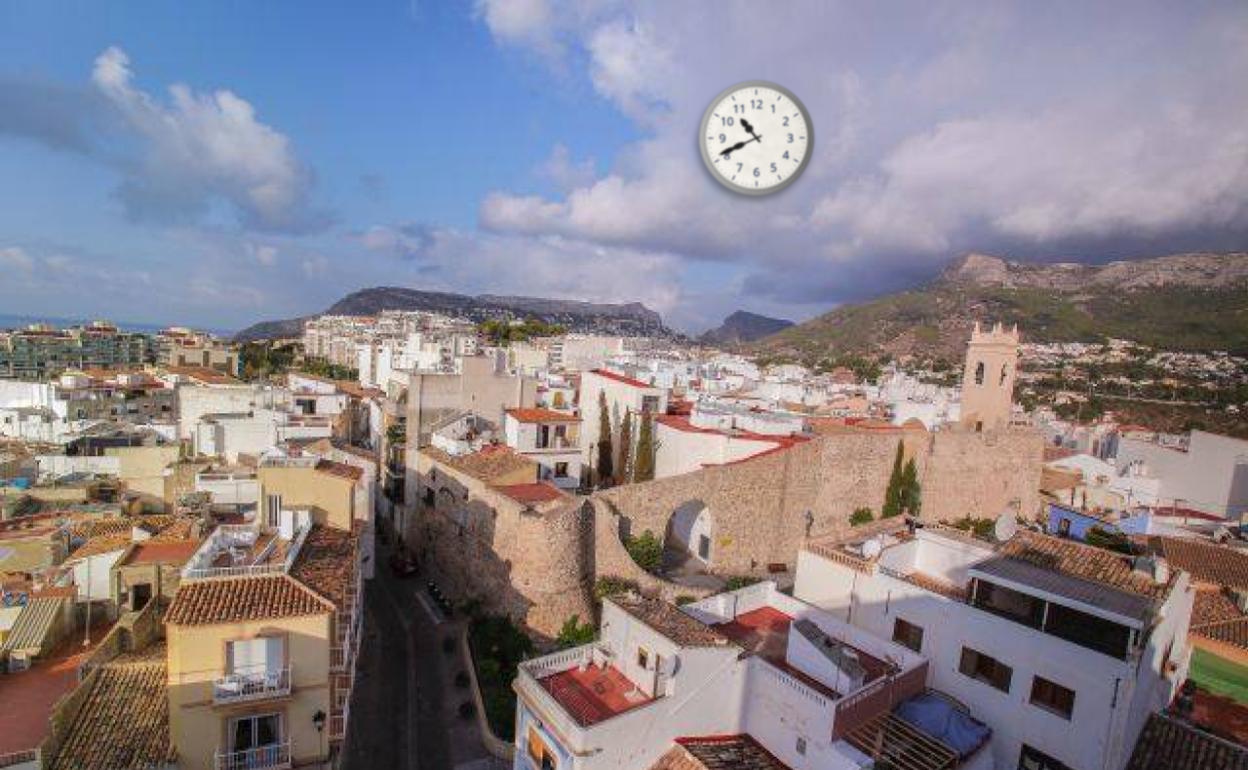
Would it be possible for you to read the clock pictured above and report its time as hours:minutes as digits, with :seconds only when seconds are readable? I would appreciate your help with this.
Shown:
10:41
